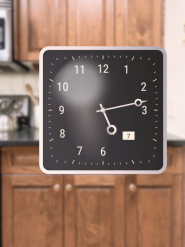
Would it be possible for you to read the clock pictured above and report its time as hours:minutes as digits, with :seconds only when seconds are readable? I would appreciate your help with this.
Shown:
5:13
